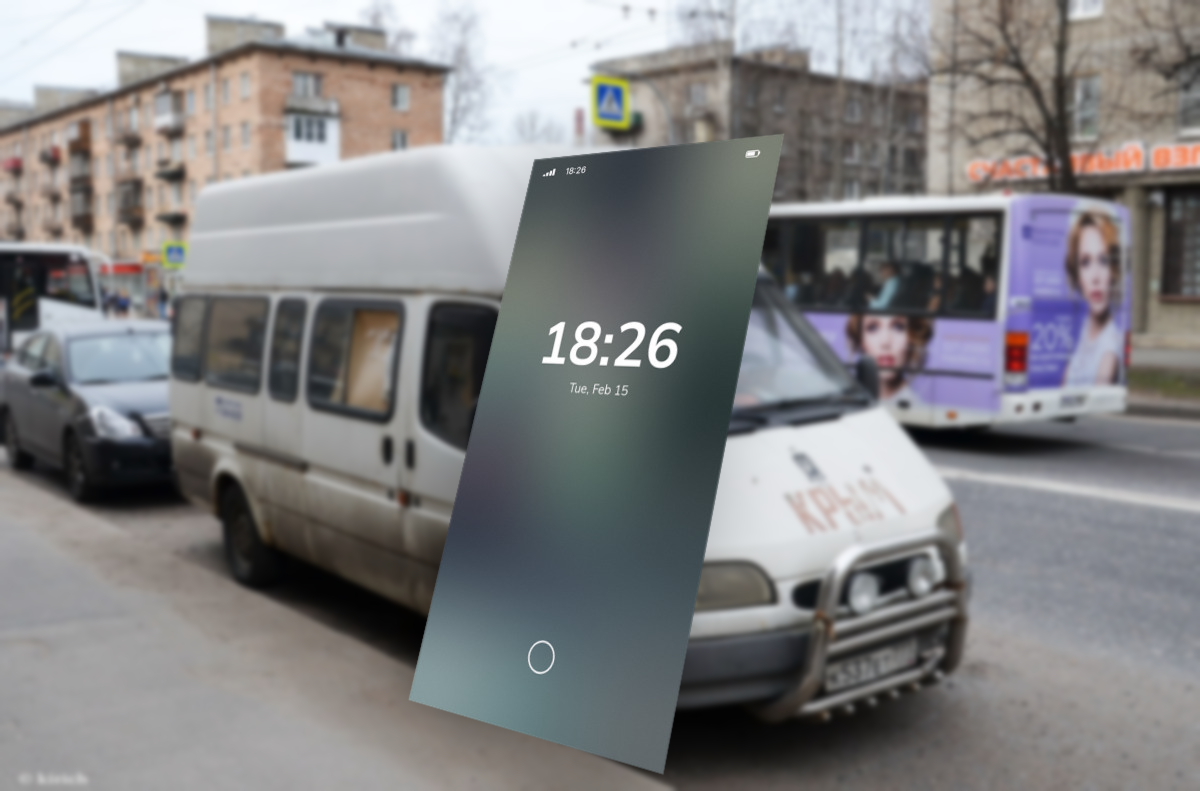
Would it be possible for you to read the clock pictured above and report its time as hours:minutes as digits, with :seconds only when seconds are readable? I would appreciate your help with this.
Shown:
18:26
